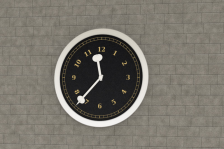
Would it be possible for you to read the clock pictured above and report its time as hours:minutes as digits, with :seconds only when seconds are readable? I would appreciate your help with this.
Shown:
11:37
